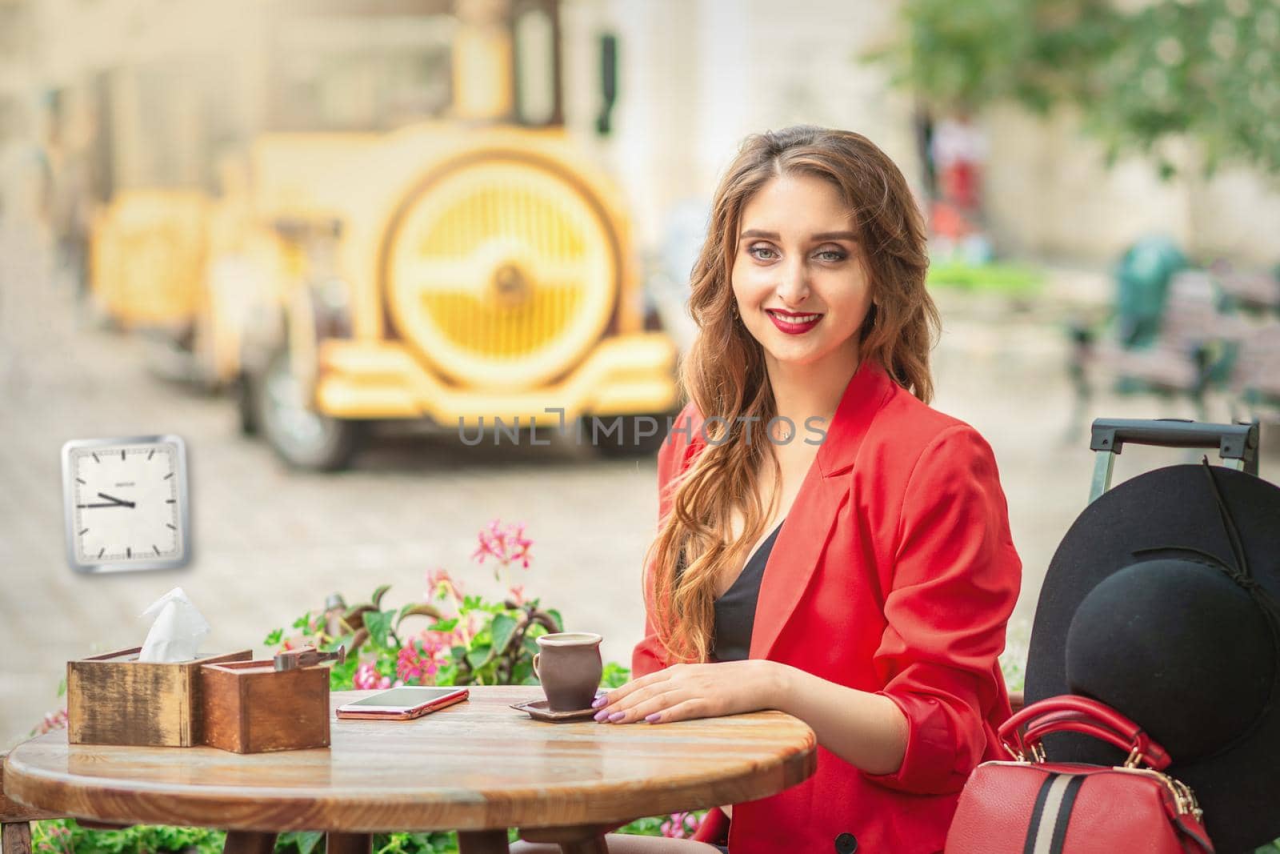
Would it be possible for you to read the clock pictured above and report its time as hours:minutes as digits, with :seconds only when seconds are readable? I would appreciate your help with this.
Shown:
9:45
